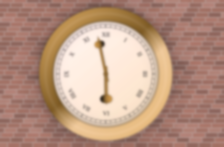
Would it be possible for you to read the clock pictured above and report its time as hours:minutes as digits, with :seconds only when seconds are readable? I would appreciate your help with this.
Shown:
5:58
